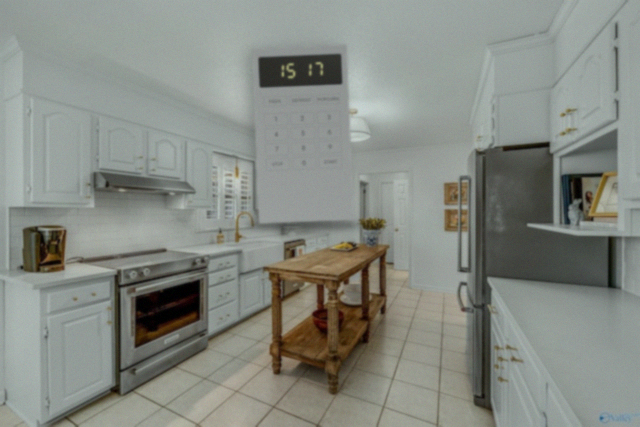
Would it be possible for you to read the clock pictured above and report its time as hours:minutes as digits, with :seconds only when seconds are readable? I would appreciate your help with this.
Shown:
15:17
